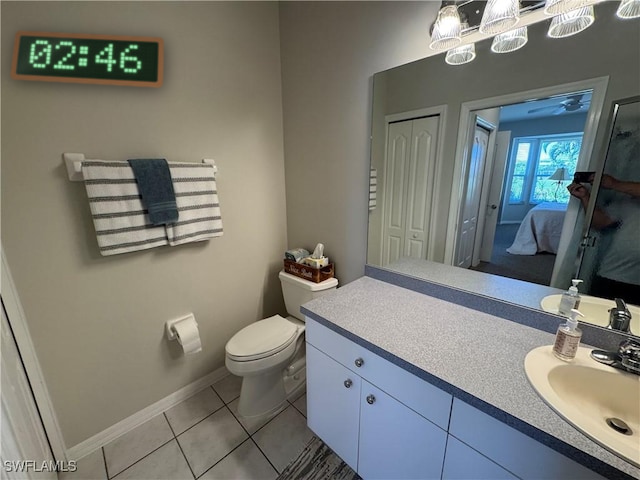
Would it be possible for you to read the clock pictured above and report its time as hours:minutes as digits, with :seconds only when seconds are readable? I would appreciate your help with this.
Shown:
2:46
